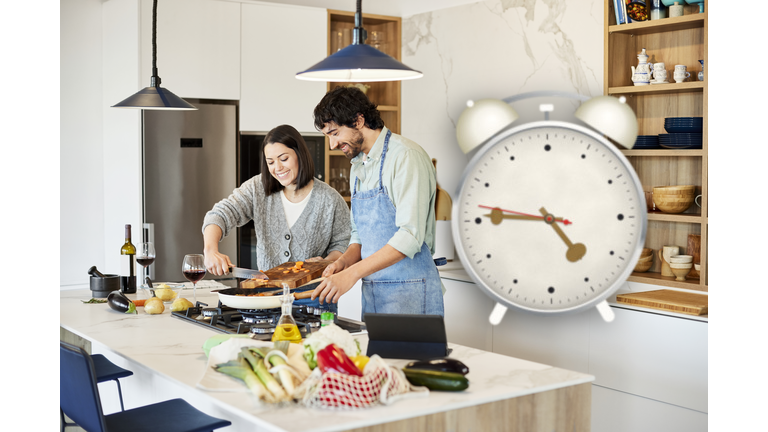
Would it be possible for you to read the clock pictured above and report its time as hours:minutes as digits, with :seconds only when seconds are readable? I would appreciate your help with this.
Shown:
4:45:47
